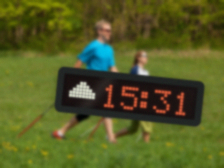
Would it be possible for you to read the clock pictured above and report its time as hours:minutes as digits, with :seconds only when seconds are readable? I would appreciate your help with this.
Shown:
15:31
